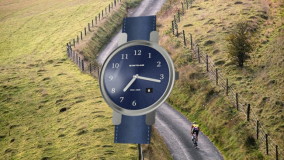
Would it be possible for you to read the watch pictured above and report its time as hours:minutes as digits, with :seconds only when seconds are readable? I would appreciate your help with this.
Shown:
7:17
